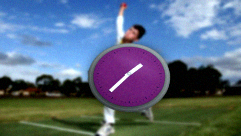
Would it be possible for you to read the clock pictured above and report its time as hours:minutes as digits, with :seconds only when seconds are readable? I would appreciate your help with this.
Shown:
1:37
